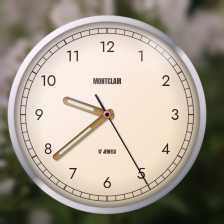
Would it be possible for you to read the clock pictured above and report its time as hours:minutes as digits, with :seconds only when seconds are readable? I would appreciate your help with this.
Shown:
9:38:25
